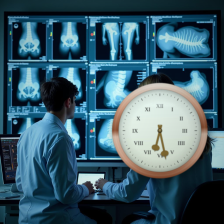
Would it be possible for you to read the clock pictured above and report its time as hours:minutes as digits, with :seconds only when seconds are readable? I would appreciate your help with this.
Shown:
6:28
